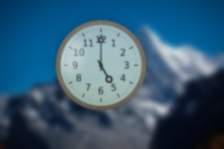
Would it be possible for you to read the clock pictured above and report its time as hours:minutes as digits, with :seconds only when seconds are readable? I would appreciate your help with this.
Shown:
5:00
